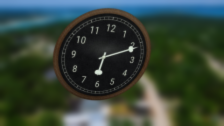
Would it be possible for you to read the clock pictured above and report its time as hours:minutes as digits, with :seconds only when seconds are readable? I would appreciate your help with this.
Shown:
6:11
